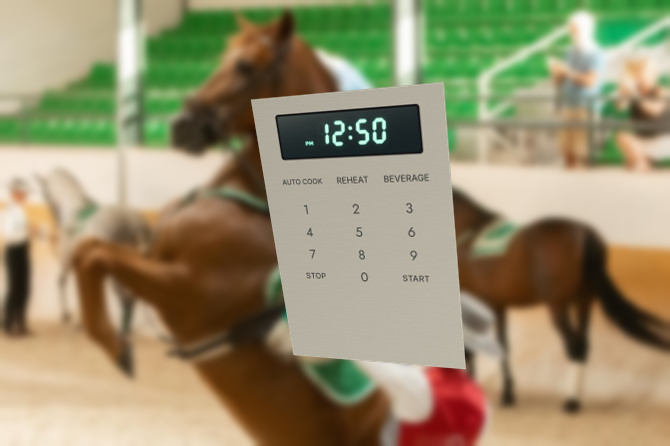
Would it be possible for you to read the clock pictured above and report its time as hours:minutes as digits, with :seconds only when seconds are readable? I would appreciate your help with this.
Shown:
12:50
